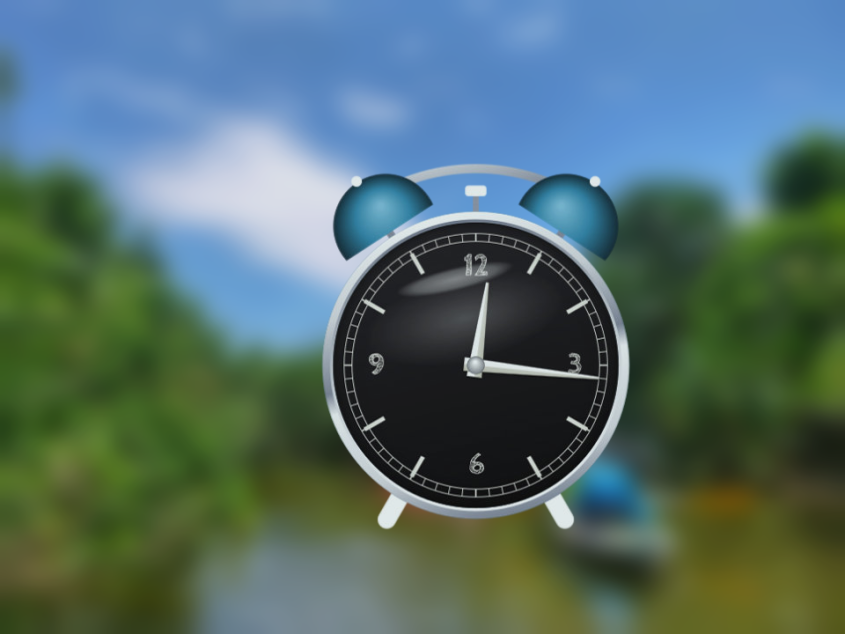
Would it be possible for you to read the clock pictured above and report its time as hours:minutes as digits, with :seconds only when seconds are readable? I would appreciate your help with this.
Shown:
12:16
